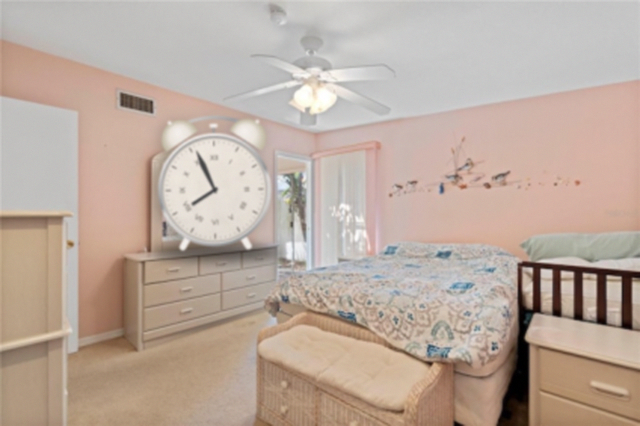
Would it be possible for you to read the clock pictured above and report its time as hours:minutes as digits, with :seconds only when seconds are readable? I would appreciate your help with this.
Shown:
7:56
